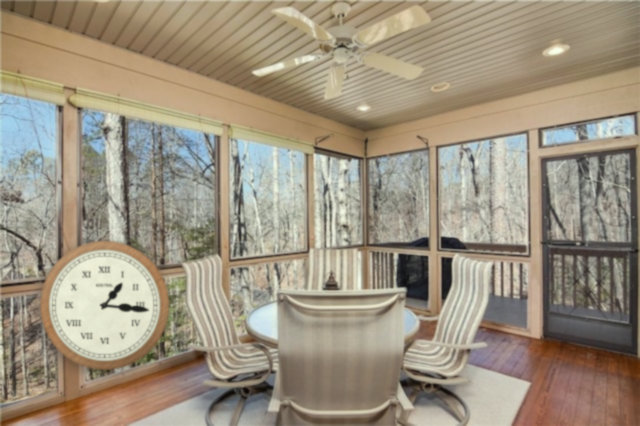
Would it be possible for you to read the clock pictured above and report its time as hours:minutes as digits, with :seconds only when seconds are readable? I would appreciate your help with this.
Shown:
1:16
